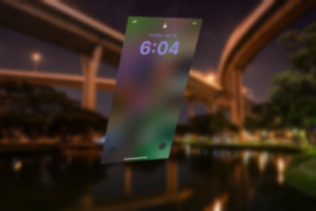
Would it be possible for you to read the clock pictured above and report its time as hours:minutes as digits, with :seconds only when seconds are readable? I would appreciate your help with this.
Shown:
6:04
